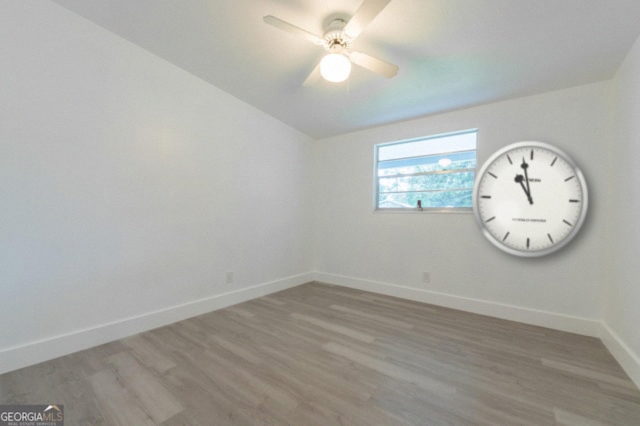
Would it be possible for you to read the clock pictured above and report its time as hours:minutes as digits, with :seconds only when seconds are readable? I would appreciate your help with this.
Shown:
10:58
